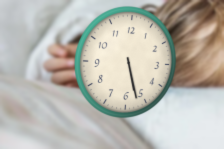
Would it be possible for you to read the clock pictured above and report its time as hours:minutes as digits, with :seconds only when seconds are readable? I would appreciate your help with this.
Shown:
5:27
